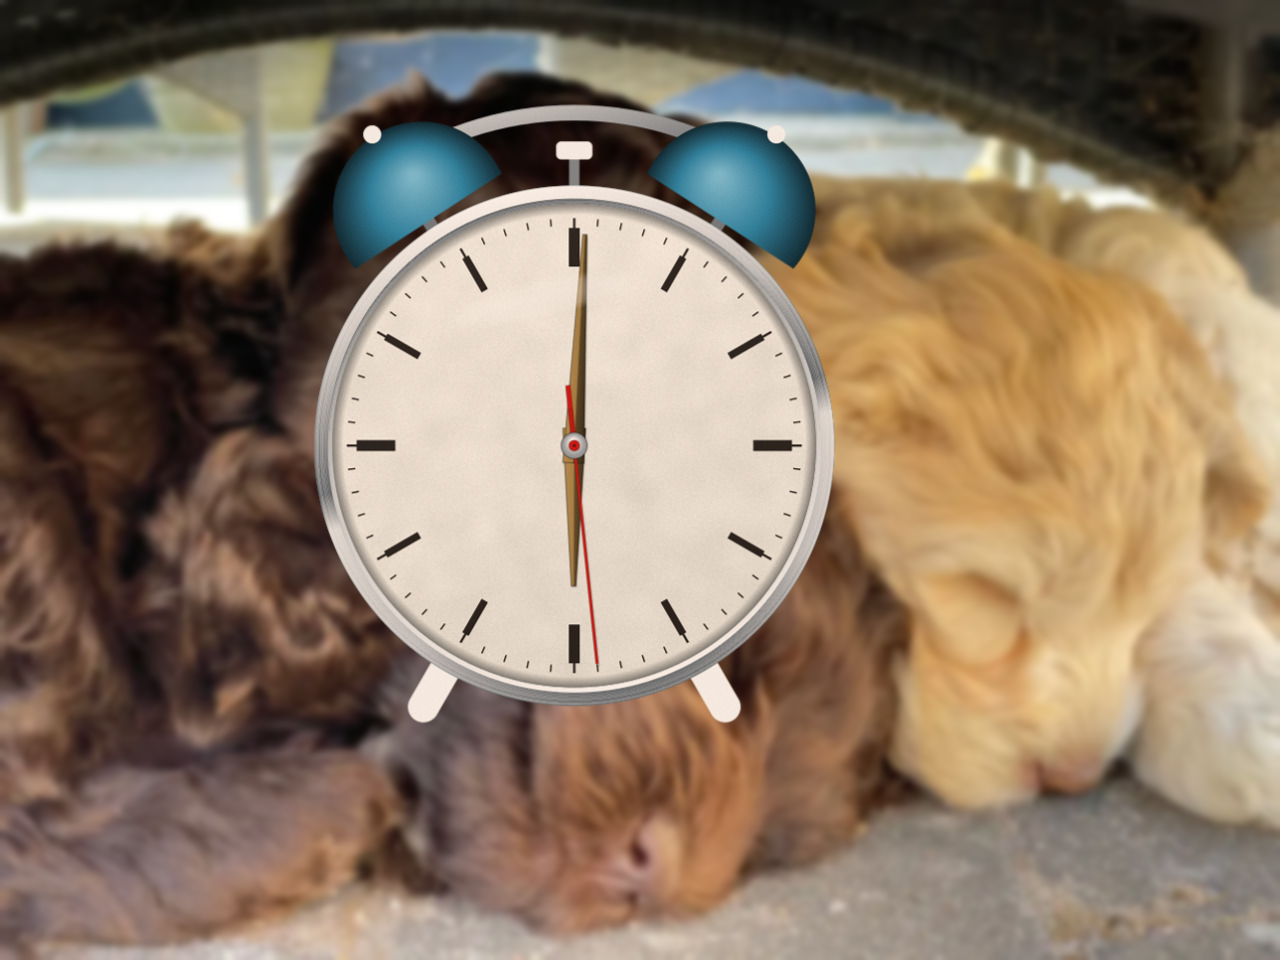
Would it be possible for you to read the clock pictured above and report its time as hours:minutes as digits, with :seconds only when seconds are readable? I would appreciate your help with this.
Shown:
6:00:29
